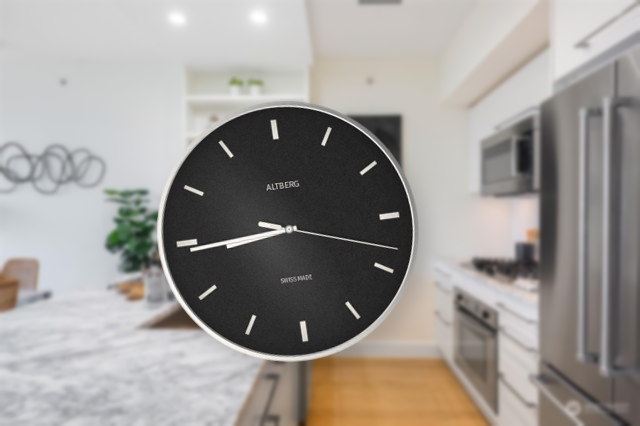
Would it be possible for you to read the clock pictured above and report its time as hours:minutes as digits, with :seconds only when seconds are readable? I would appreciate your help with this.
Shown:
8:44:18
